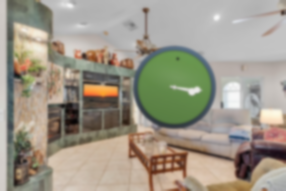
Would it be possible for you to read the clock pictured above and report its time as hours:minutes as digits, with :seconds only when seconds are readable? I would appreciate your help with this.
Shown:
3:15
